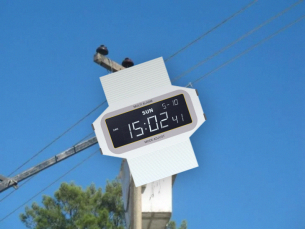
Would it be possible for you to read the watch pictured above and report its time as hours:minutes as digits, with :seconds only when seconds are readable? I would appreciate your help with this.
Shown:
15:02:41
